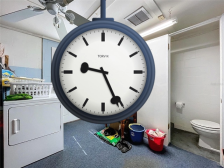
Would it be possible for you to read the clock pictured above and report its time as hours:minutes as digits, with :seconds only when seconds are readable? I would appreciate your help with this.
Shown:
9:26
